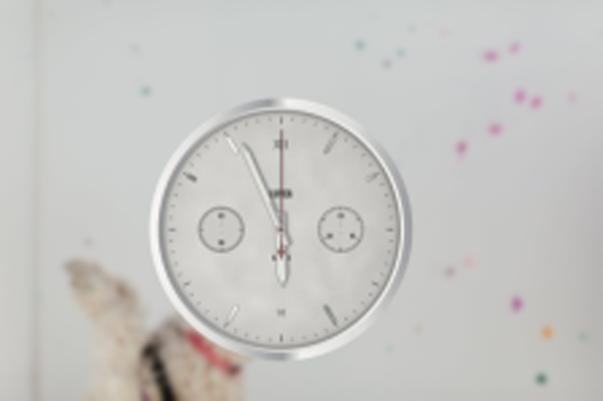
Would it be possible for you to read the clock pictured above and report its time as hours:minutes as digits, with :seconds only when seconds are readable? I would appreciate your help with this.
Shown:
5:56
